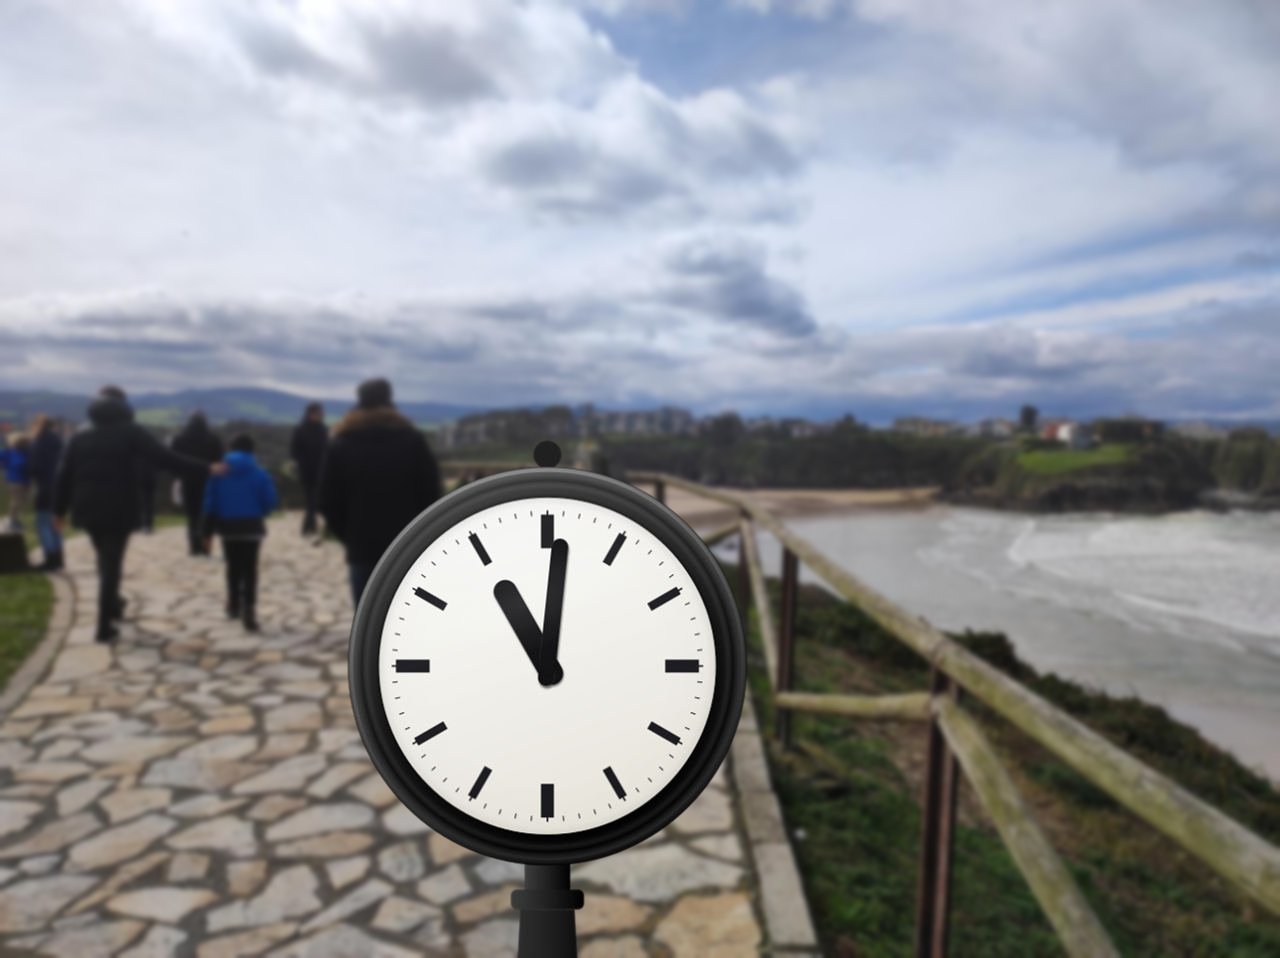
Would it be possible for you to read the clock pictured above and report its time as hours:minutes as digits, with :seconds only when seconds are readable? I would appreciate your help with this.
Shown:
11:01
